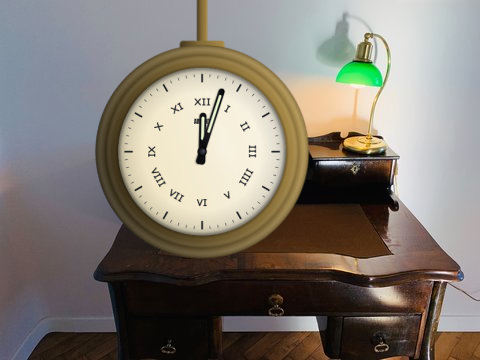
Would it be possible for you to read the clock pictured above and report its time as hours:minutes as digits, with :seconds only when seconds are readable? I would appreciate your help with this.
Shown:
12:03
